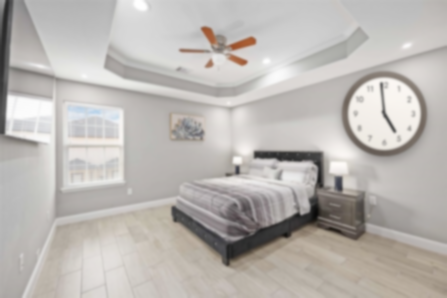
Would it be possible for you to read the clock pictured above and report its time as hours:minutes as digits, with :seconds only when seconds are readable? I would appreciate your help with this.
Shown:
4:59
